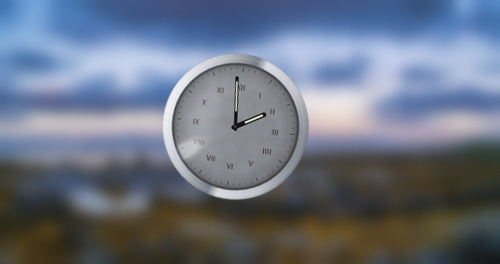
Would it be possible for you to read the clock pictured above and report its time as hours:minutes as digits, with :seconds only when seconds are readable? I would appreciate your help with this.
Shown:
1:59
